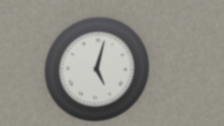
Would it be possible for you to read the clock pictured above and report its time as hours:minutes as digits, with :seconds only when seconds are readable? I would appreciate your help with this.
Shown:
5:02
